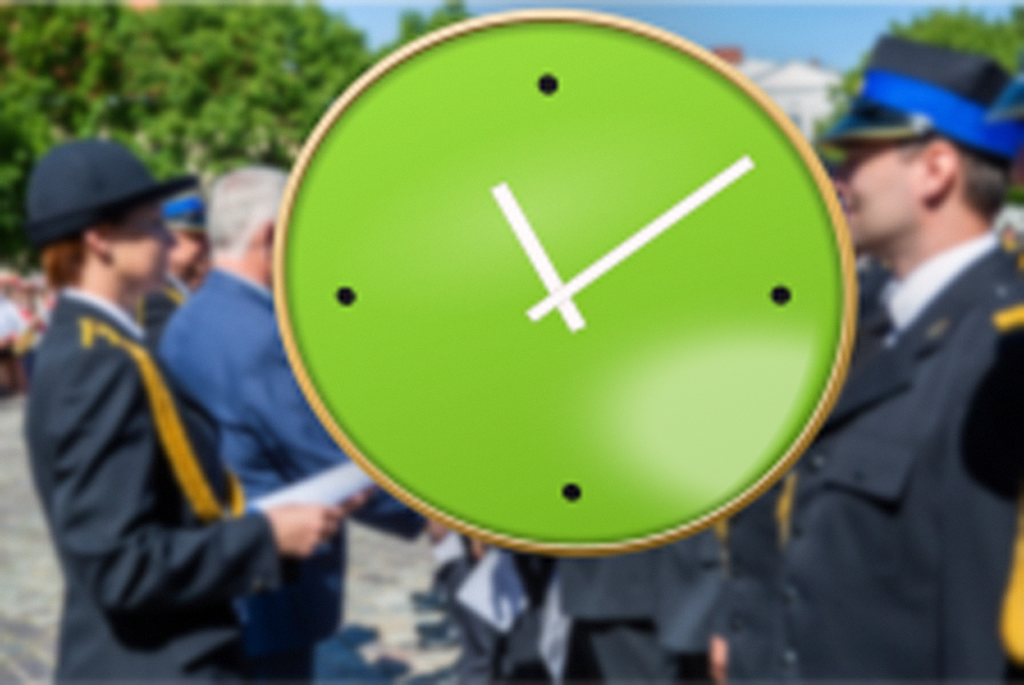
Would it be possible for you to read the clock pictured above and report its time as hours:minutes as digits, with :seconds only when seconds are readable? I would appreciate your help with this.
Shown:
11:09
